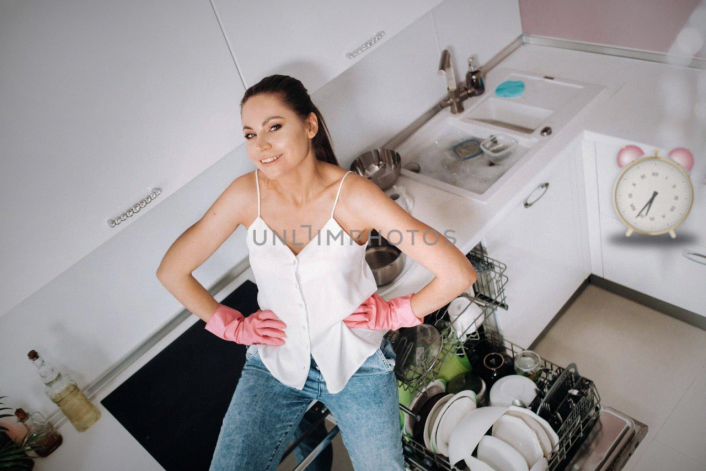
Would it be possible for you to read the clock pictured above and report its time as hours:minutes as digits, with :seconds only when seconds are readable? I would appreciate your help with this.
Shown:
6:36
